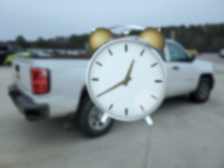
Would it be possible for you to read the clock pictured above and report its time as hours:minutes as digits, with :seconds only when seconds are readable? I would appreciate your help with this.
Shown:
12:40
